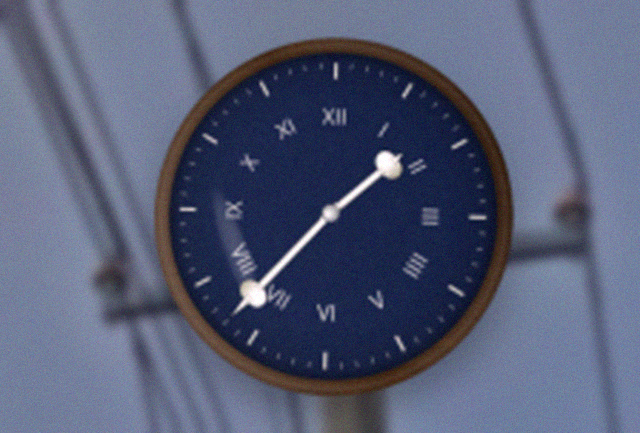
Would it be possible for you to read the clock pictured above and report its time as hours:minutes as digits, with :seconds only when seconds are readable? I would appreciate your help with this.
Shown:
1:37
